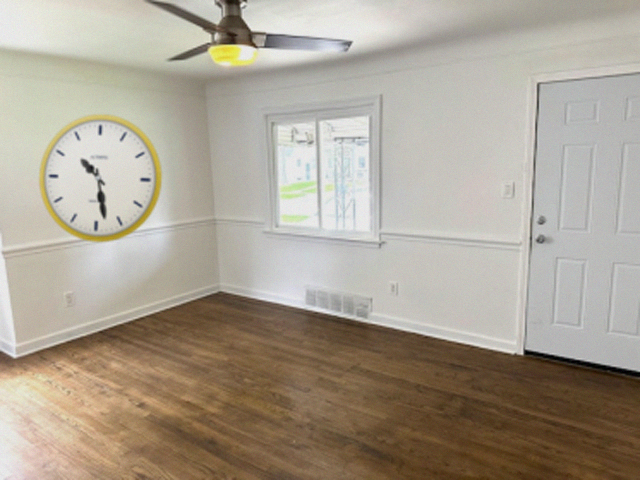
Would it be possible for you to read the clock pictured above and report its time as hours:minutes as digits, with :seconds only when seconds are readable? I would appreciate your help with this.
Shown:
10:28
